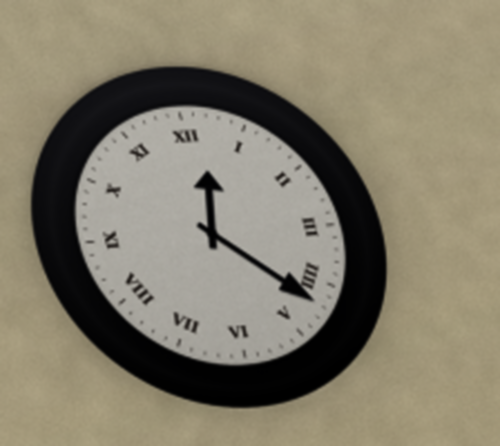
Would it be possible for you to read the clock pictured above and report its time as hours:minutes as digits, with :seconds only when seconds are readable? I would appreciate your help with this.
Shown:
12:22
